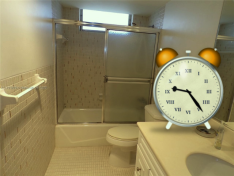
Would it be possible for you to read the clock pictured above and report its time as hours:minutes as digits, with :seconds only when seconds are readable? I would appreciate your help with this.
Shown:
9:24
